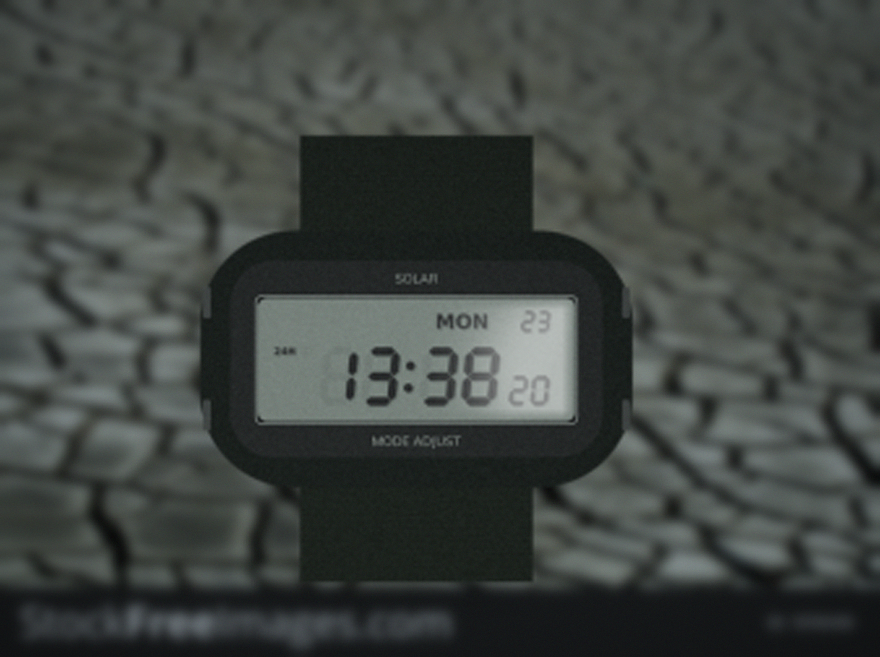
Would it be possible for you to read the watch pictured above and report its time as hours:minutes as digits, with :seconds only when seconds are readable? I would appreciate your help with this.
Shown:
13:38:20
